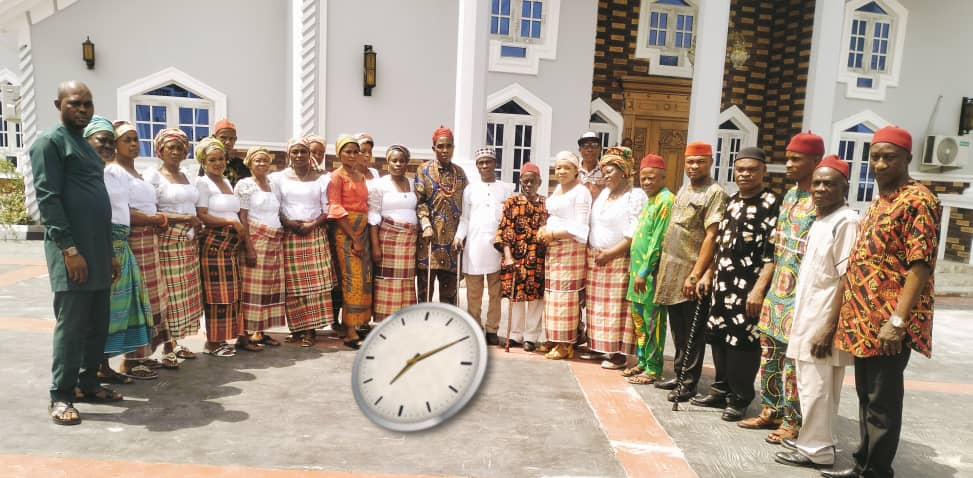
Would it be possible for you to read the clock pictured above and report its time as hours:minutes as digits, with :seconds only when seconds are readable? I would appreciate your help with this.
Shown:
7:10
